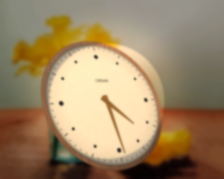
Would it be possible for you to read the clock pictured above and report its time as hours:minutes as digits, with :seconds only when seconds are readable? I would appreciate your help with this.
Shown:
4:29
